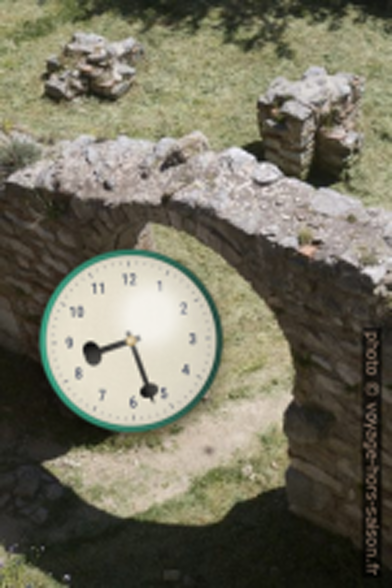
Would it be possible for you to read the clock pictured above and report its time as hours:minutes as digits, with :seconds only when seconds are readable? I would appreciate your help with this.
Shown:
8:27
